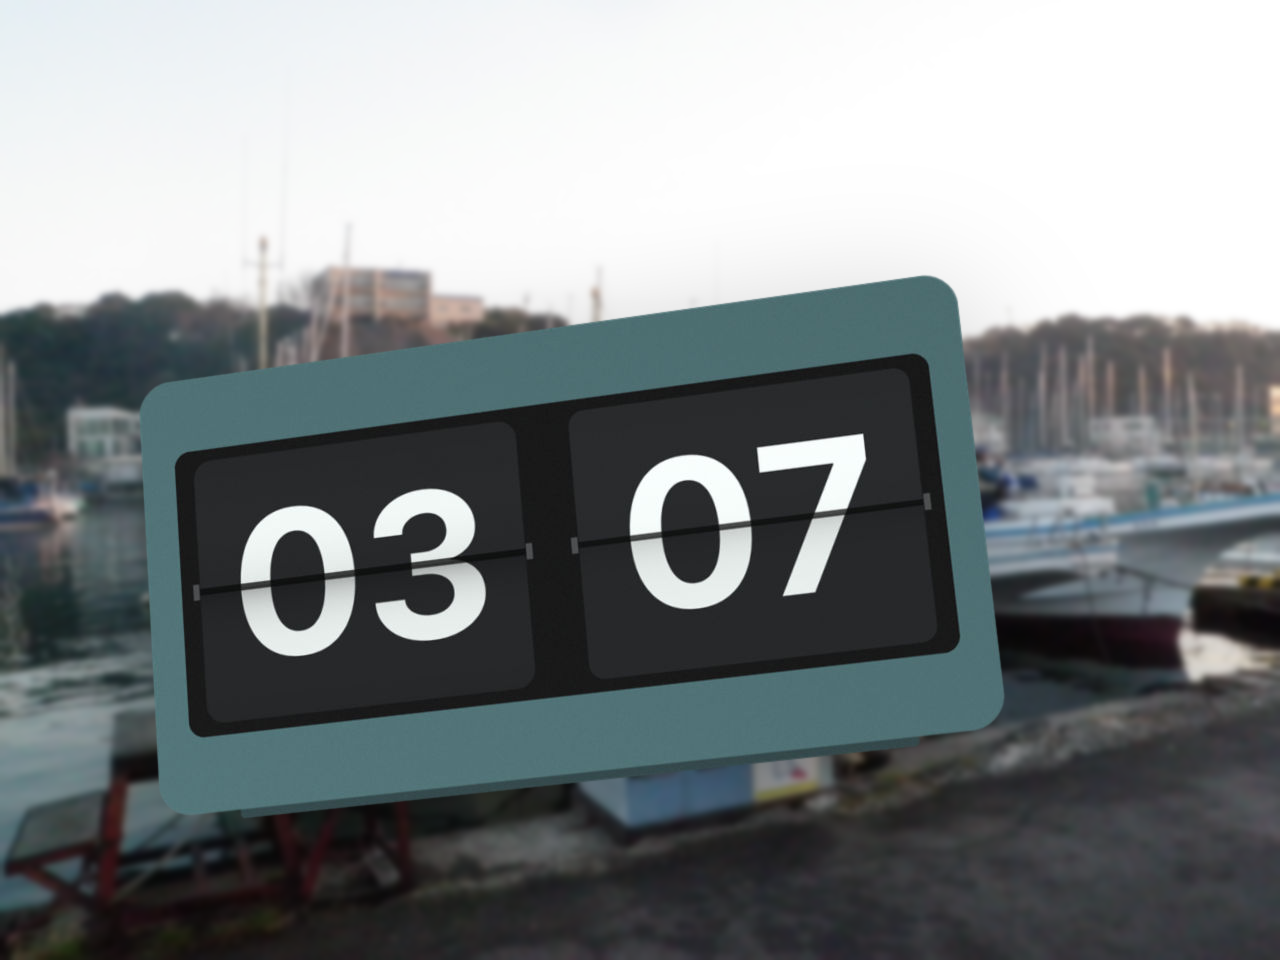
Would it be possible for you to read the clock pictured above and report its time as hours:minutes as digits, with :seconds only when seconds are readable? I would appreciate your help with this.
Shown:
3:07
